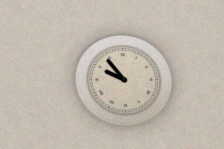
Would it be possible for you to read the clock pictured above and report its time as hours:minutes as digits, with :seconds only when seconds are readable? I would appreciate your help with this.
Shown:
9:54
